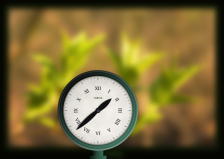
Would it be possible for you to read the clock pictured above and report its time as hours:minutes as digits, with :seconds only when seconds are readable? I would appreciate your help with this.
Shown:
1:38
